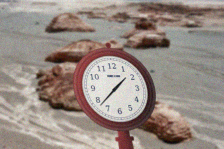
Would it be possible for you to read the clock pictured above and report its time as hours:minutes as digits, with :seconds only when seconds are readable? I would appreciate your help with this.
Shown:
1:38
